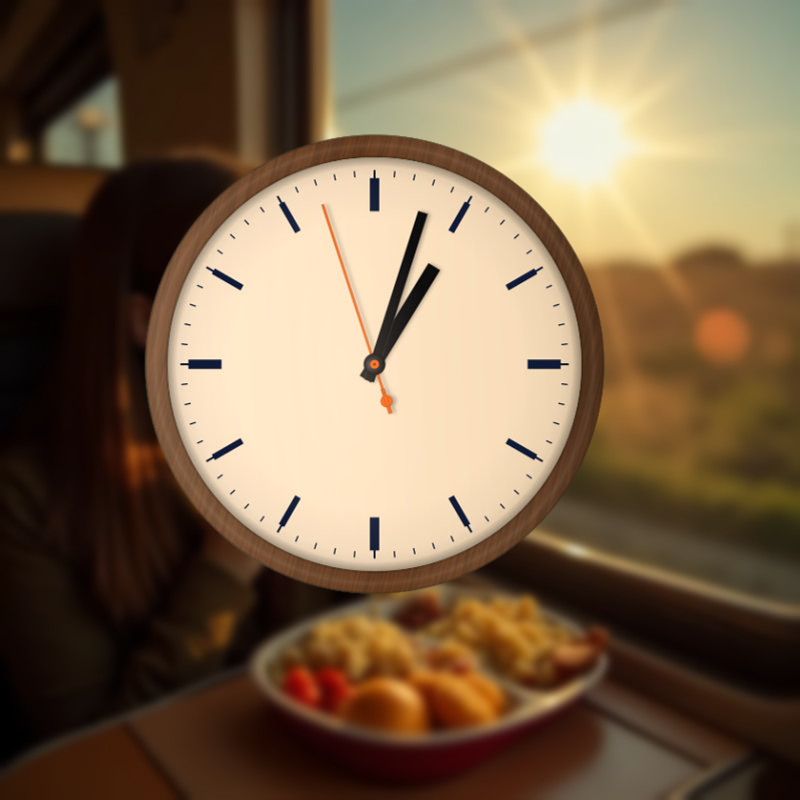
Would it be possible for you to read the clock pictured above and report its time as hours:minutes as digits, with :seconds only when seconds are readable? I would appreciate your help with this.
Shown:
1:02:57
